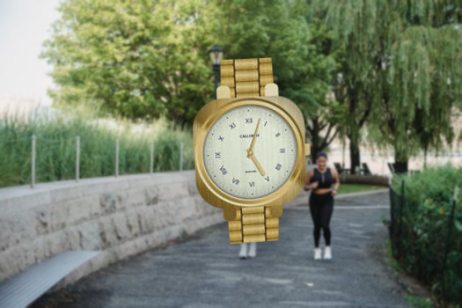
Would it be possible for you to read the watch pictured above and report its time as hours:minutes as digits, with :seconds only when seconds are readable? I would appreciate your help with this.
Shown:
5:03
